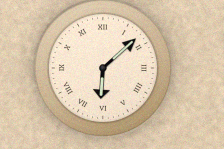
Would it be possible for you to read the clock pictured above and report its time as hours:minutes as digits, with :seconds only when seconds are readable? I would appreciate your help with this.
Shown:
6:08
